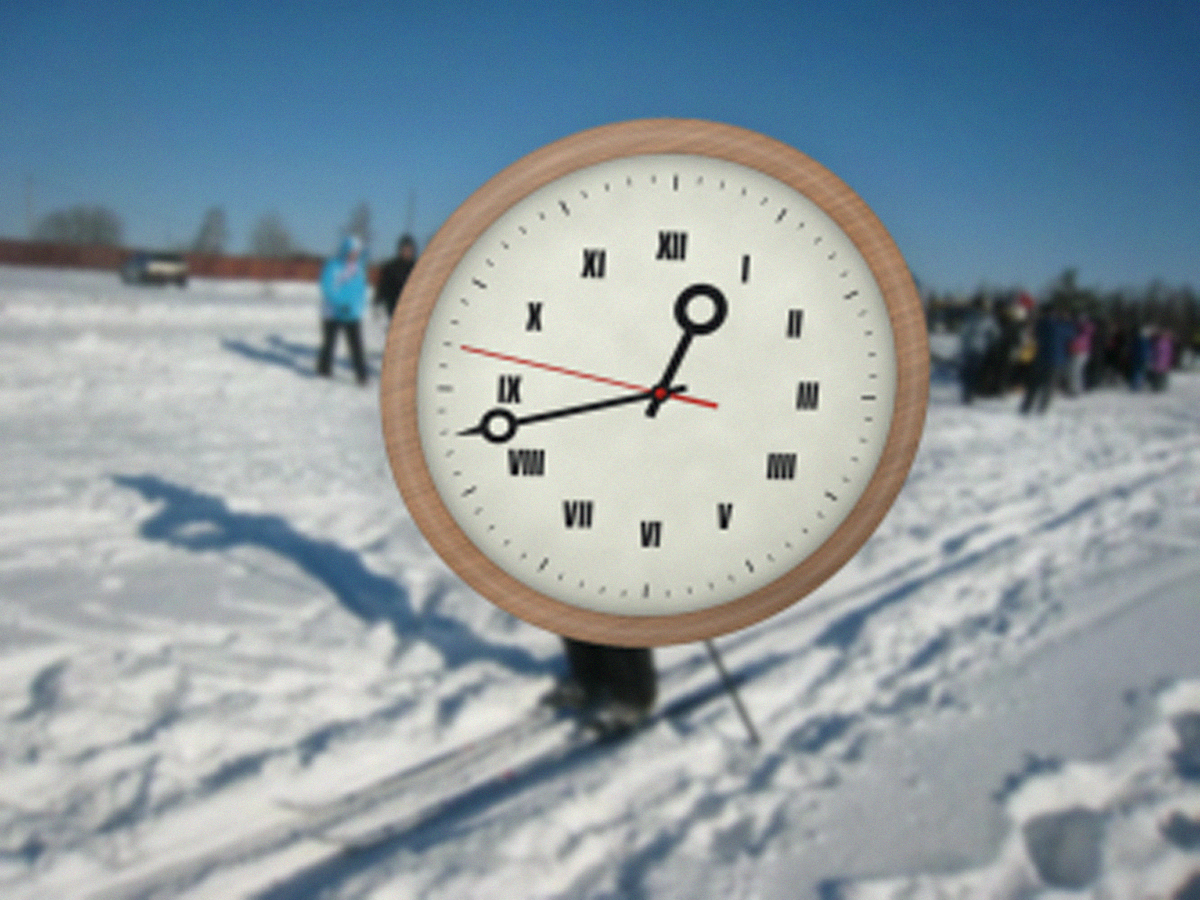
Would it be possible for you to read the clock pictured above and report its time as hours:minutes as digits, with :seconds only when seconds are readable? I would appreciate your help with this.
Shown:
12:42:47
